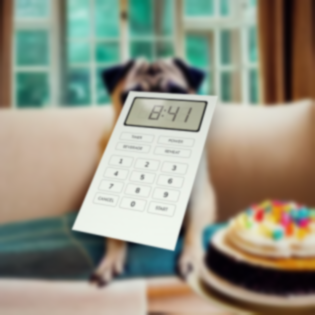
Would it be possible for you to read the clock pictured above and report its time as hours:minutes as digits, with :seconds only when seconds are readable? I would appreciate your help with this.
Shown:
8:41
